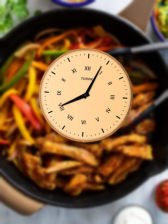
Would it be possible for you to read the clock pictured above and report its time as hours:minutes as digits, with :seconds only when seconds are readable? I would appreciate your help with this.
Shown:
8:04
